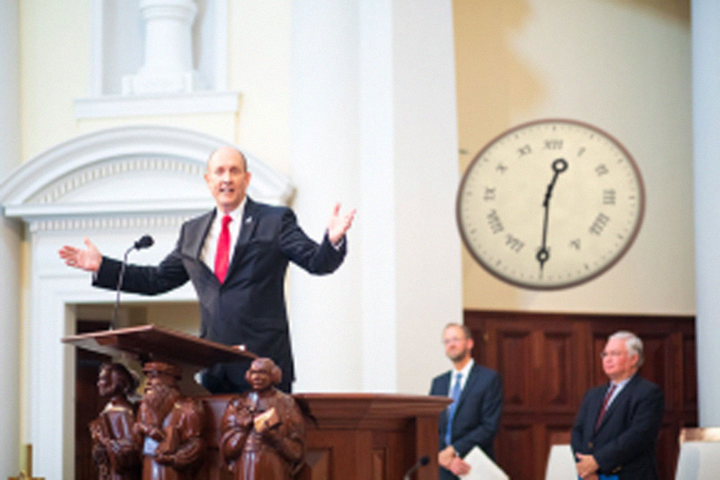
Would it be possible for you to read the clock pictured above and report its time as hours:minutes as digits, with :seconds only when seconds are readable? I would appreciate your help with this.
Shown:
12:30
